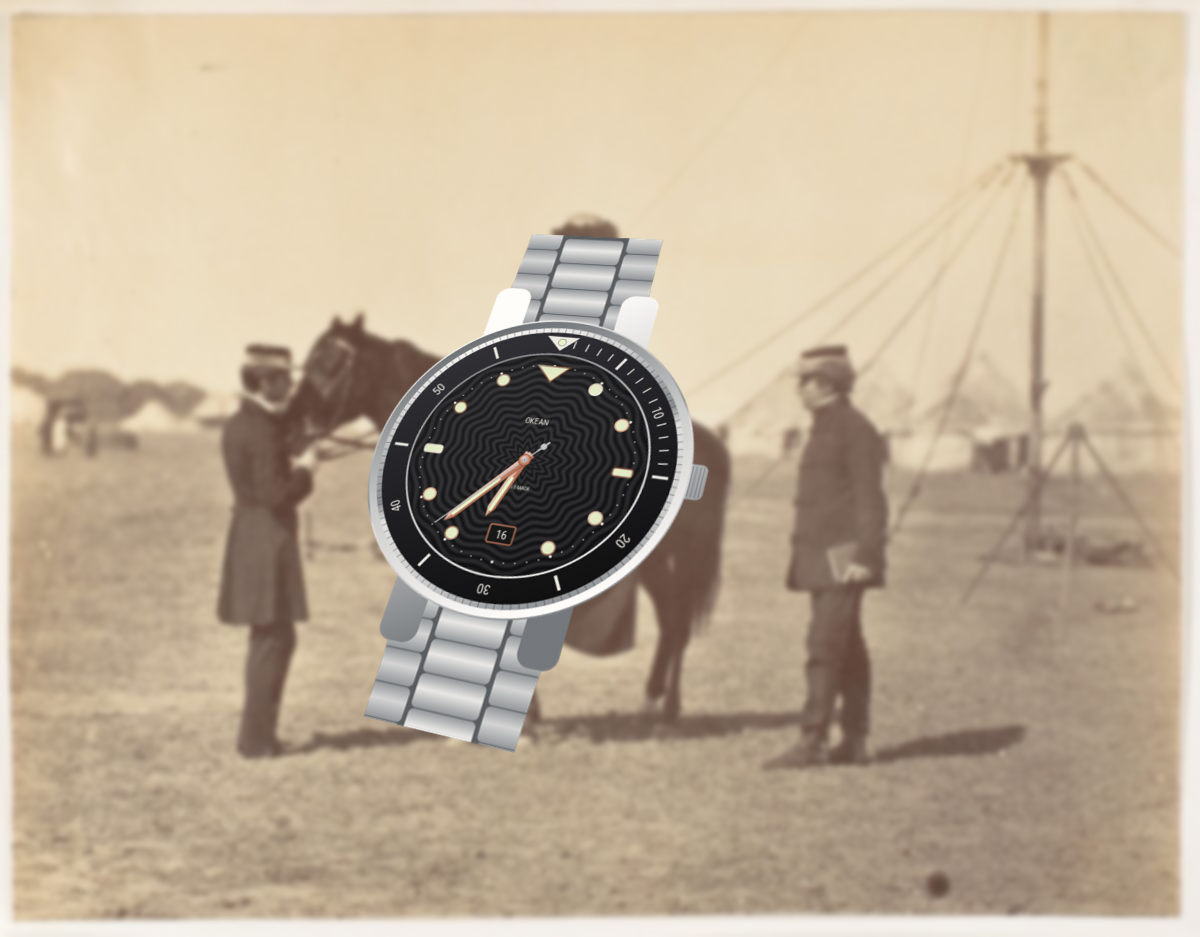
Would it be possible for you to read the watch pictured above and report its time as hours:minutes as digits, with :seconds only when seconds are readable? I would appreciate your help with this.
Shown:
6:36:37
